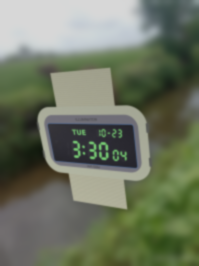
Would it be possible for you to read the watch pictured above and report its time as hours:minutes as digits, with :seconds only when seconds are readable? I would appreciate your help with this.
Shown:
3:30:04
